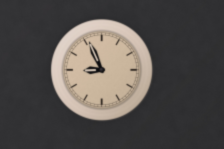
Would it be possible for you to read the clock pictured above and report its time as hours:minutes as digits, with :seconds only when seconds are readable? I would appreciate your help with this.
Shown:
8:56
